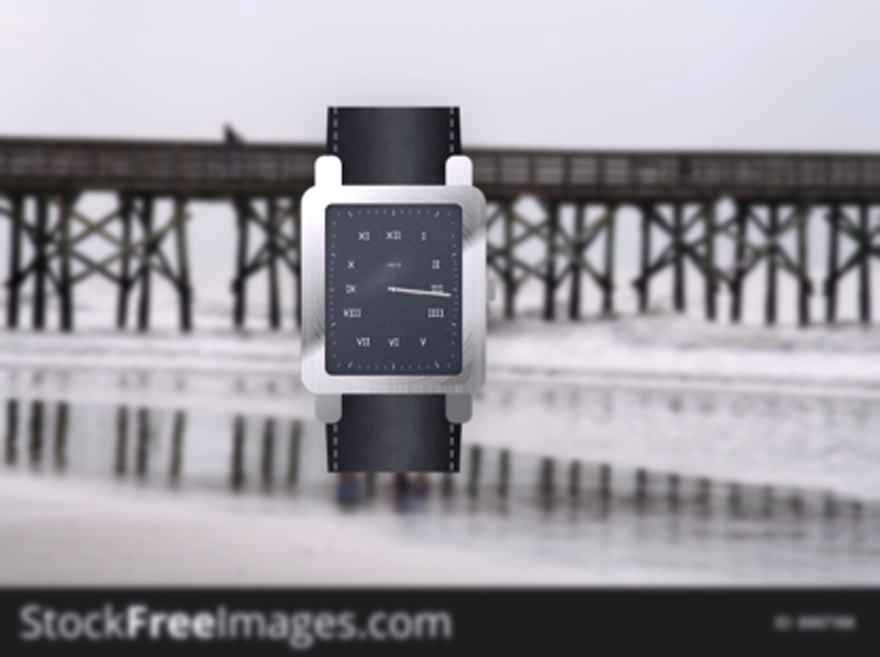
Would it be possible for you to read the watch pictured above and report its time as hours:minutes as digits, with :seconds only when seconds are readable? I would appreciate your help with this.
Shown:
3:16
